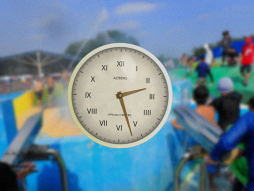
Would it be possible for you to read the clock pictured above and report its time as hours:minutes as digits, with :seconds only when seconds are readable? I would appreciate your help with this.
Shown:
2:27
